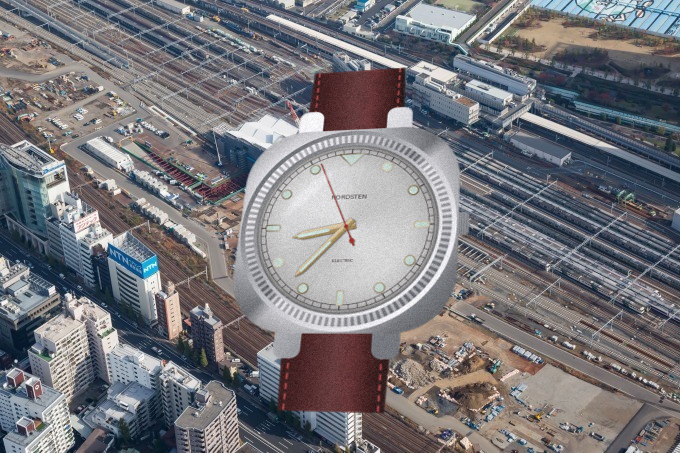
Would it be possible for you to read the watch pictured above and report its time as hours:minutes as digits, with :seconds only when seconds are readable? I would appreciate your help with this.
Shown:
8:36:56
